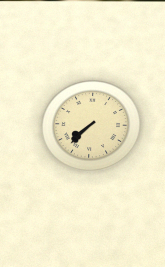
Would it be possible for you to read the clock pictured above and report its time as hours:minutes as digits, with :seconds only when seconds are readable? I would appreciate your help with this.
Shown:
7:37
